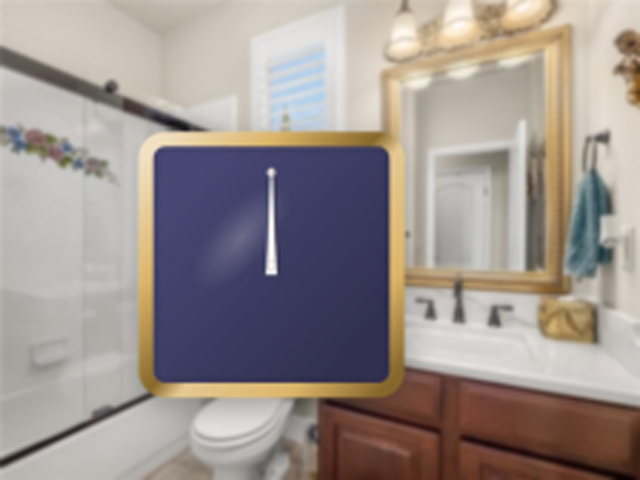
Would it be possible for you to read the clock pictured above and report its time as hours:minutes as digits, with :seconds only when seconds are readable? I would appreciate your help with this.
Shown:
12:00
